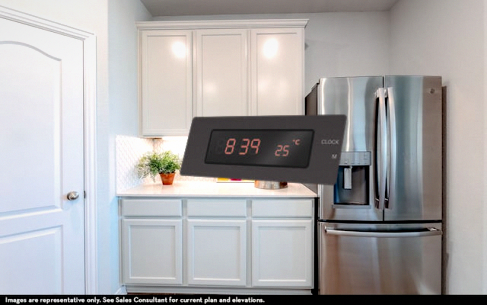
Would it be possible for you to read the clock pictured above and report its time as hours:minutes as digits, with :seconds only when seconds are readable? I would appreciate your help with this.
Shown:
8:39
